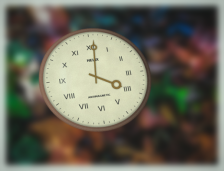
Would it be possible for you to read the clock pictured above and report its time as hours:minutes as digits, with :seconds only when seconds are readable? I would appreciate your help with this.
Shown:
4:01
